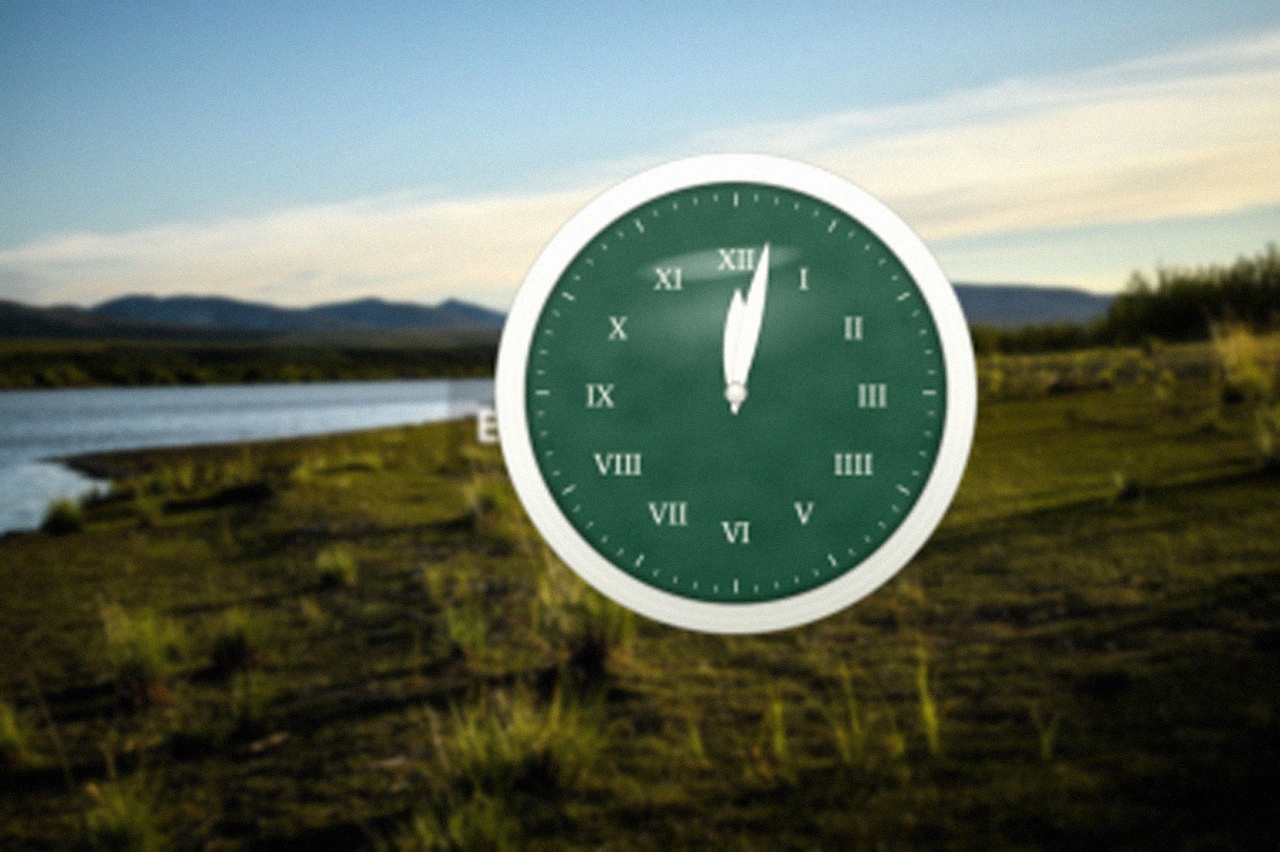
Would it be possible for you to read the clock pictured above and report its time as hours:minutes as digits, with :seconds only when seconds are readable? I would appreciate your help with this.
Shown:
12:02
